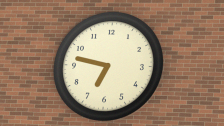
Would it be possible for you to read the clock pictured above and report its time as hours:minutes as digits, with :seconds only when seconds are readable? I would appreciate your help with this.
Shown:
6:47
